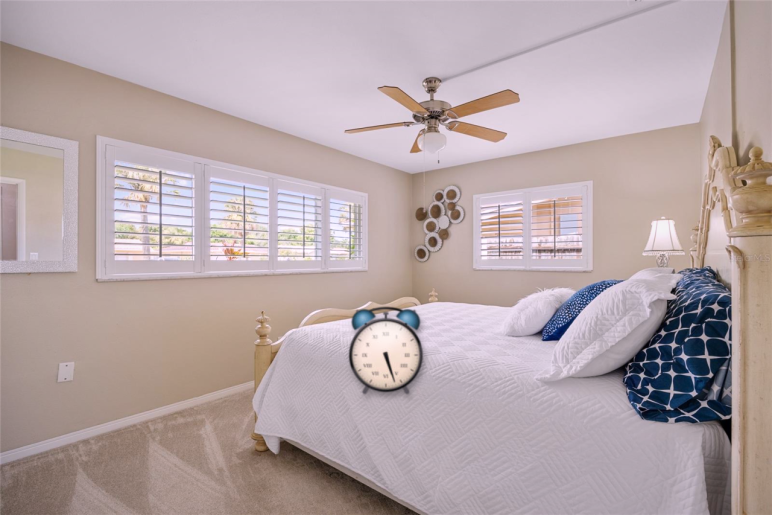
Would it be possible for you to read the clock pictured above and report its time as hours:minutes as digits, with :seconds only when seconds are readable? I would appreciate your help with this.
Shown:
5:27
